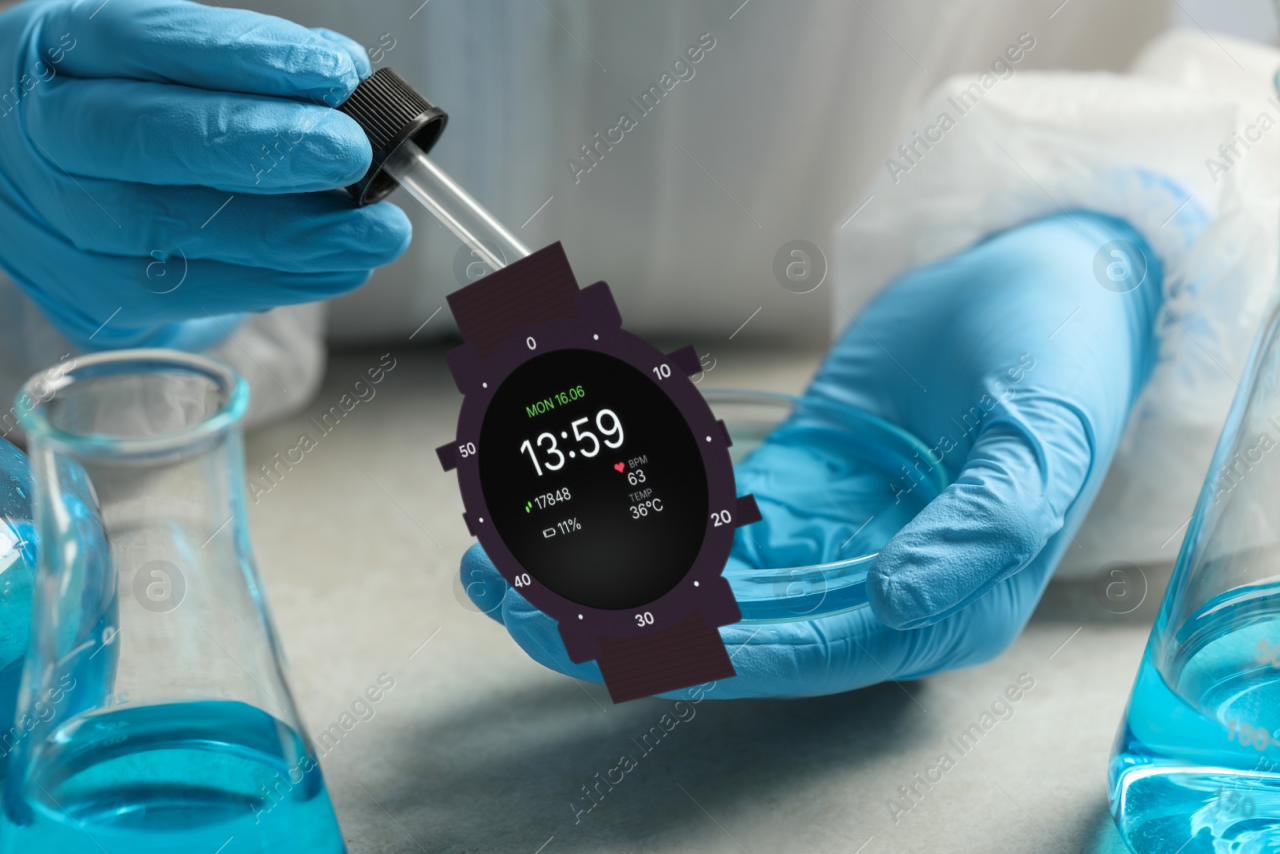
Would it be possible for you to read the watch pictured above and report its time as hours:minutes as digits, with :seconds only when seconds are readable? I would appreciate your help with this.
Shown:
13:59
